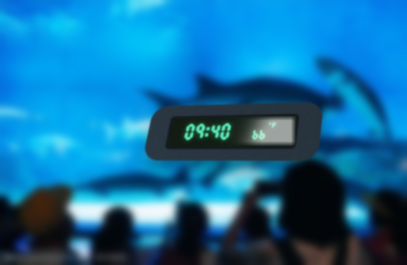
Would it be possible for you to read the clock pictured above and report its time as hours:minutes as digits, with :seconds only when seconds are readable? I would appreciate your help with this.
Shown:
9:40
